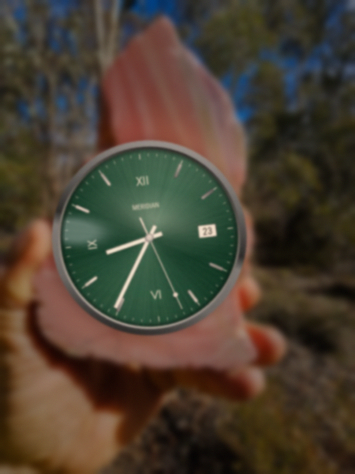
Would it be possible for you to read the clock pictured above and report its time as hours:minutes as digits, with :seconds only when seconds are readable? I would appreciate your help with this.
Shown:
8:35:27
